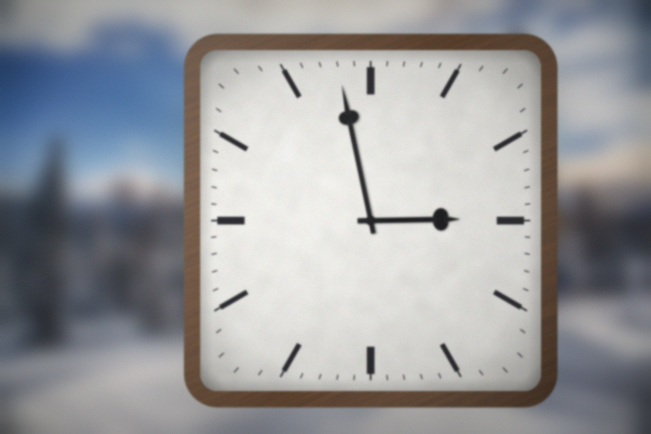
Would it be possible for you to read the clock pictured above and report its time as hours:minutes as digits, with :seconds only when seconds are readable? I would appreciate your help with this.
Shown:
2:58
